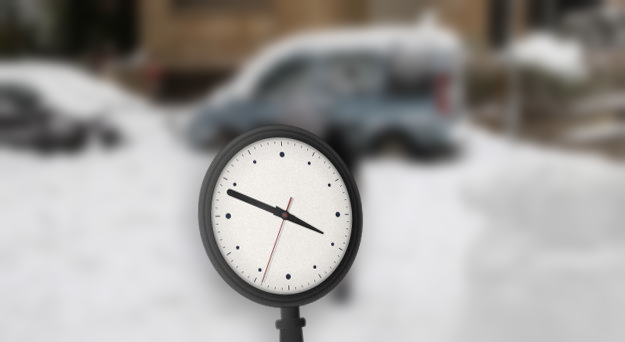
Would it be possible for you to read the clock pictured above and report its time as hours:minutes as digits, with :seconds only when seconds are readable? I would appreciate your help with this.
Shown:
3:48:34
